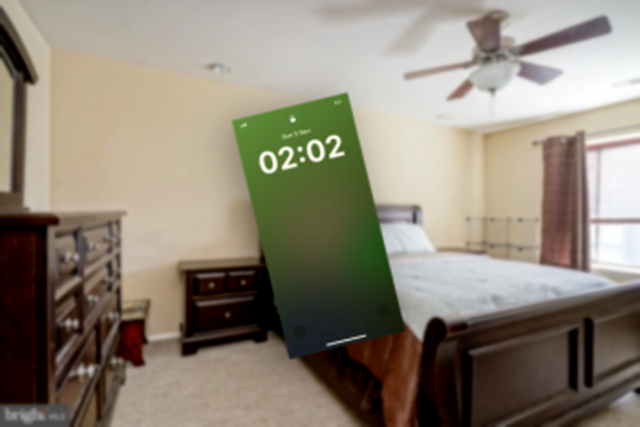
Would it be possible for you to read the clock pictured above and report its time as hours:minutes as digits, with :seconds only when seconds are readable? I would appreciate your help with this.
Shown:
2:02
